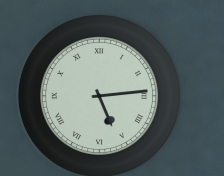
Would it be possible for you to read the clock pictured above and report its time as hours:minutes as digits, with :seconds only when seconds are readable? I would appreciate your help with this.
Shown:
5:14
